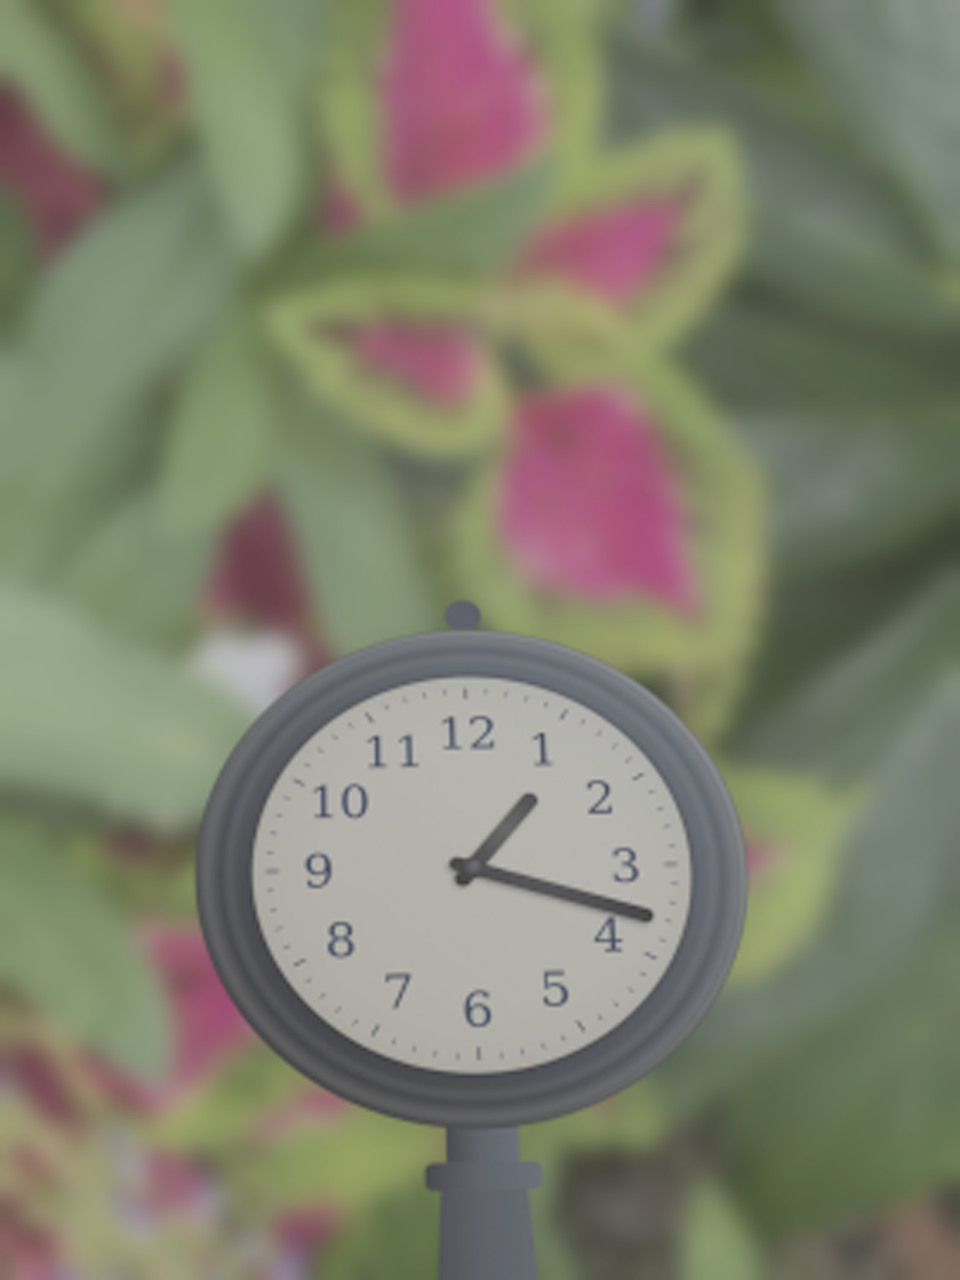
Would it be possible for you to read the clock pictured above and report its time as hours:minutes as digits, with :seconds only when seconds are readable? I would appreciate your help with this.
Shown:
1:18
